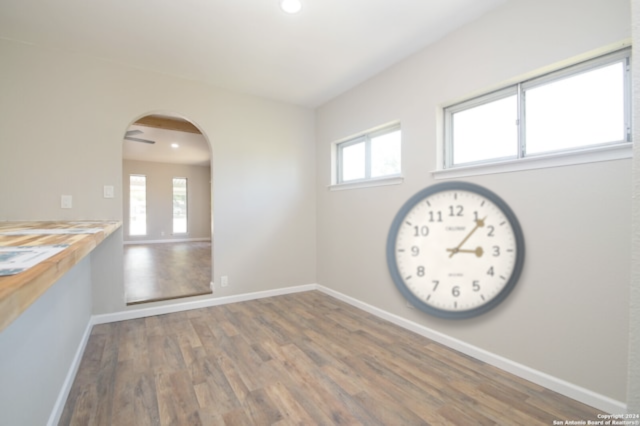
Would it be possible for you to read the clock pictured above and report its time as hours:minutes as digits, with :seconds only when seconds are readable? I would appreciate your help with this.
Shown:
3:07
